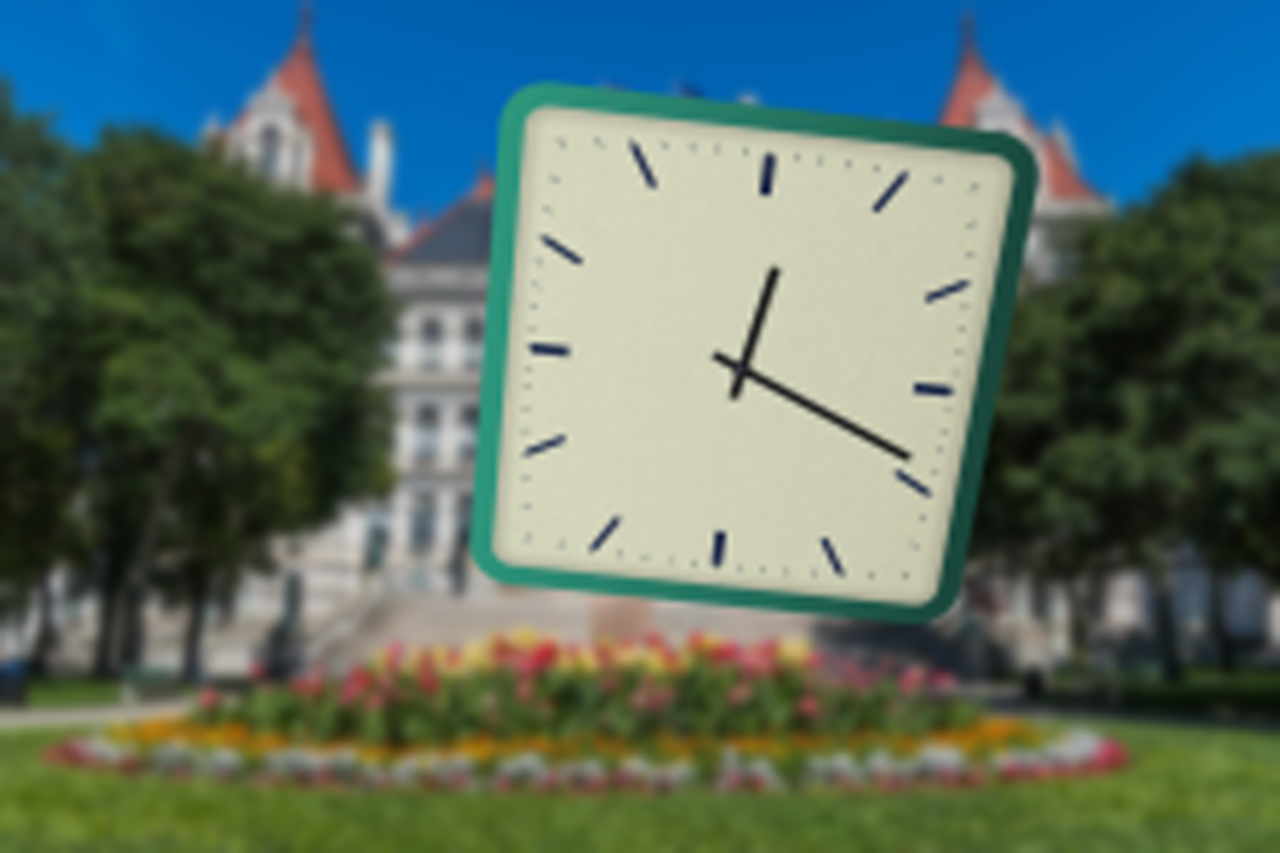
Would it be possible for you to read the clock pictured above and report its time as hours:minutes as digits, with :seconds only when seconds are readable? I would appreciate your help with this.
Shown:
12:19
